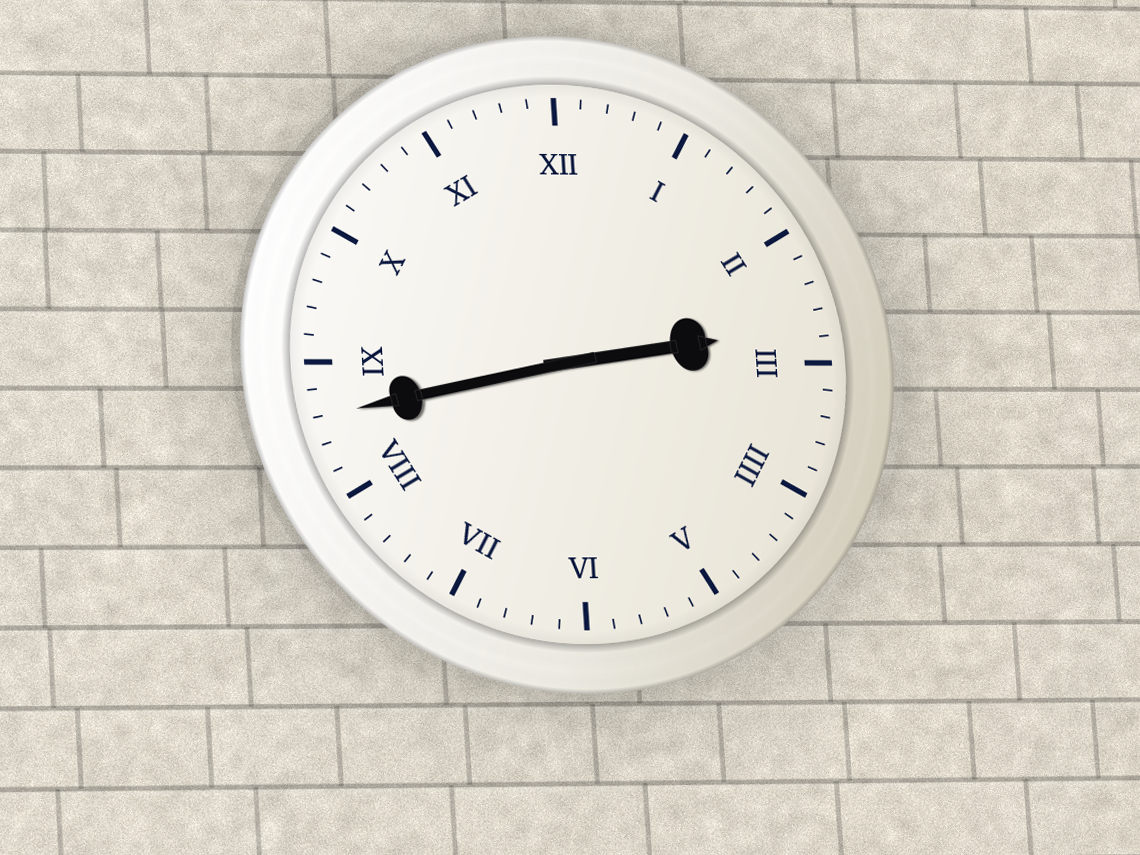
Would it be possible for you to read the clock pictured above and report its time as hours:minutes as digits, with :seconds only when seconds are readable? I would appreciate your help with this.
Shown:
2:43
